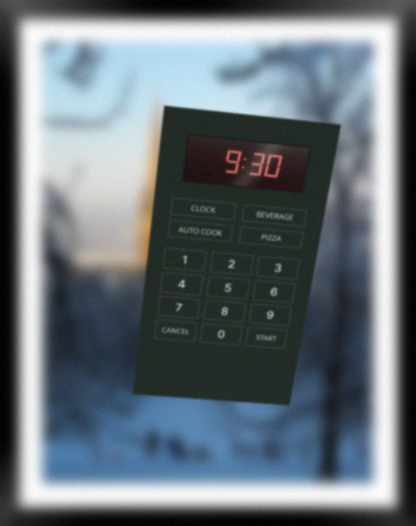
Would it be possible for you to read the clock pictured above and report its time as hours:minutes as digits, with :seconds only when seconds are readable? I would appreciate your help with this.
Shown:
9:30
